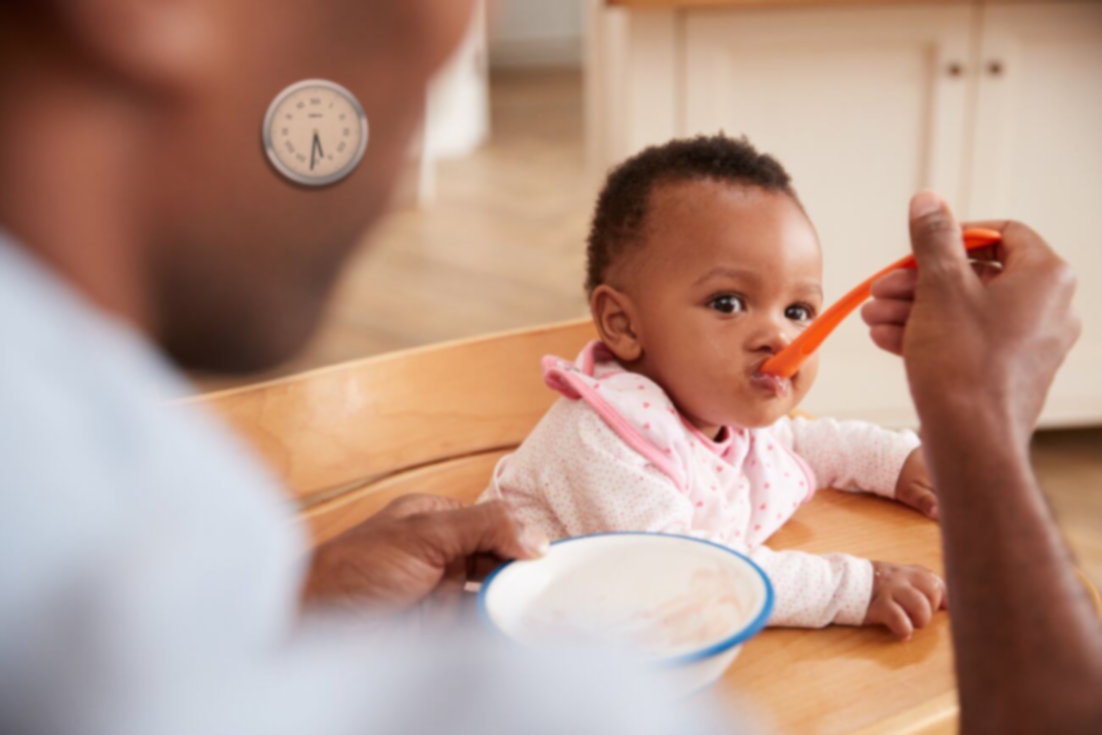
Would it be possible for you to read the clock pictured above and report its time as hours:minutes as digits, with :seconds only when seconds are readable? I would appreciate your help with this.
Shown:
5:31
